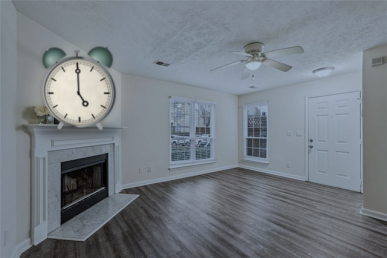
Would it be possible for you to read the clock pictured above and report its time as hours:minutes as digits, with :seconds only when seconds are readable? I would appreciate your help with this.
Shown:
5:00
